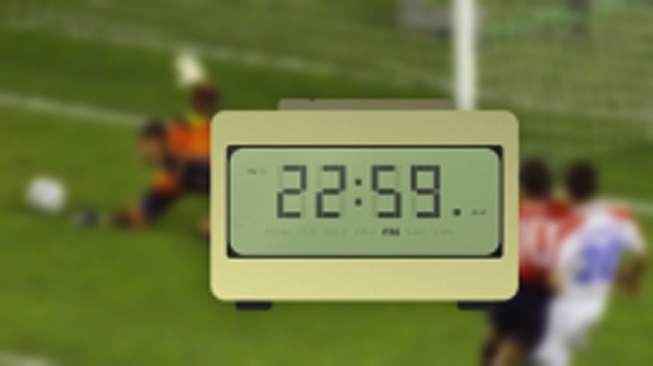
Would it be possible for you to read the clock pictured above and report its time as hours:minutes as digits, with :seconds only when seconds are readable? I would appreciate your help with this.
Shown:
22:59
